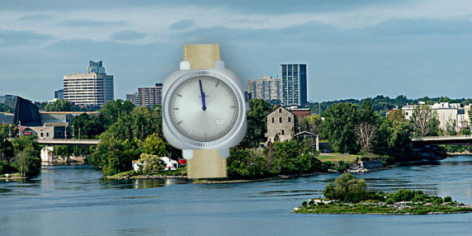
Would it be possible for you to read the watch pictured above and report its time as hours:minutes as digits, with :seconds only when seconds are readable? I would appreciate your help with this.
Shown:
11:59
